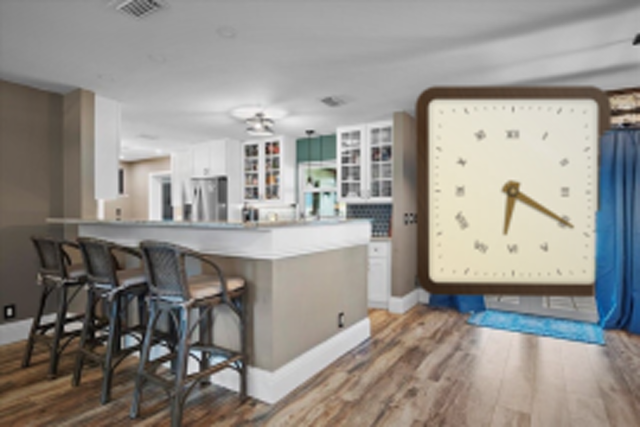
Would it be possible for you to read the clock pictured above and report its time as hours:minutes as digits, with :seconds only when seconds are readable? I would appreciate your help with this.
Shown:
6:20
